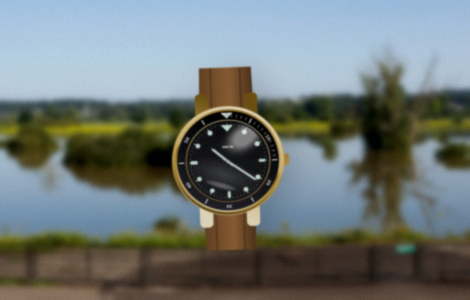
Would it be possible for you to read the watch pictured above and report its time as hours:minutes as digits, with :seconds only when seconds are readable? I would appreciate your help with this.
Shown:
10:21
